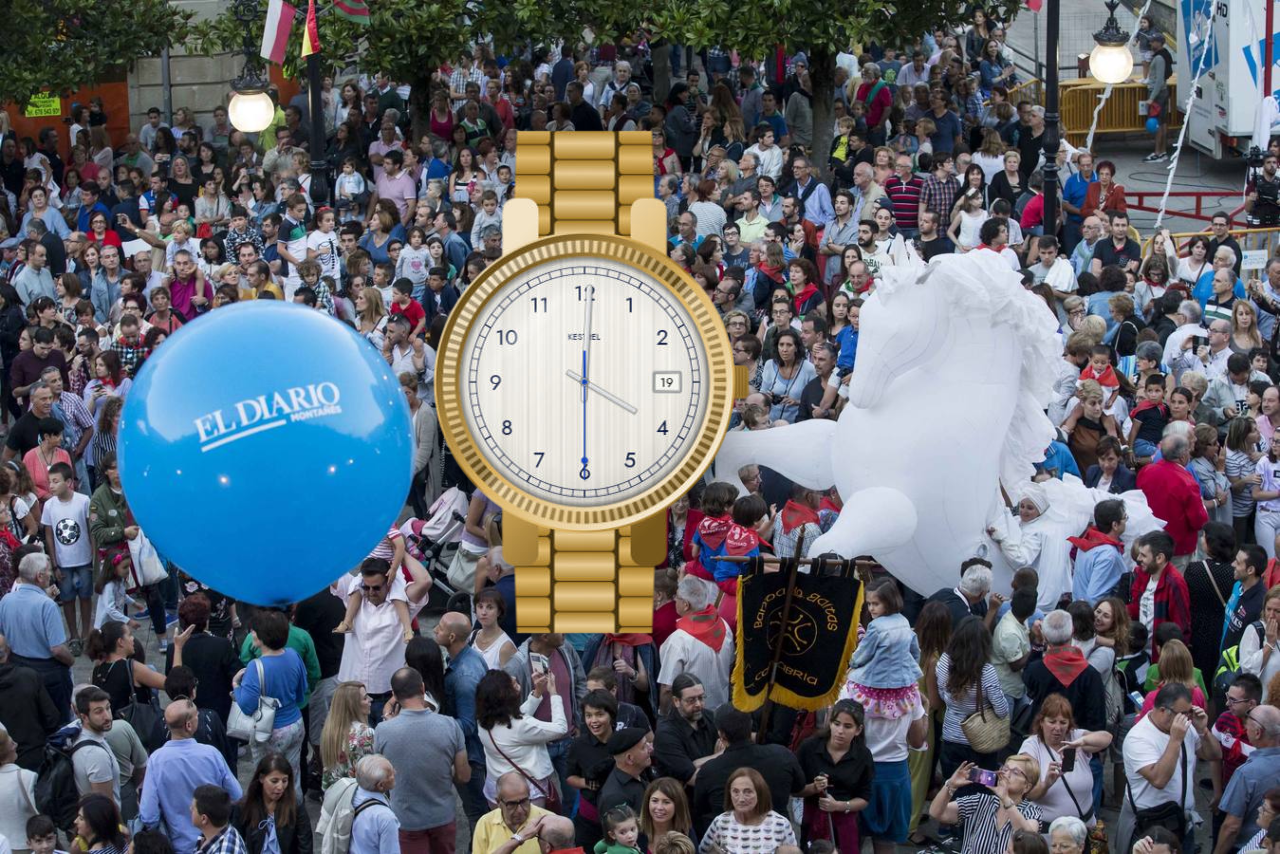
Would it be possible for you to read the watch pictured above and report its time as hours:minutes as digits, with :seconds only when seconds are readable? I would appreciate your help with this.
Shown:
4:00:30
